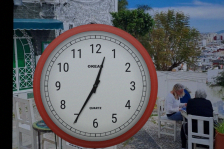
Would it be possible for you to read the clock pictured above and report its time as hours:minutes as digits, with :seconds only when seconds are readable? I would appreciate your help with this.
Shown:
12:35
